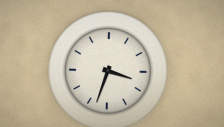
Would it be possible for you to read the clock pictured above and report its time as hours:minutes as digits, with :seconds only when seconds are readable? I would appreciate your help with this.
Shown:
3:33
